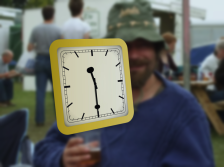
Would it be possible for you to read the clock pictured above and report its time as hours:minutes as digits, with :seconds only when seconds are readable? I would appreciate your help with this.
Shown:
11:30
